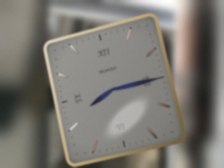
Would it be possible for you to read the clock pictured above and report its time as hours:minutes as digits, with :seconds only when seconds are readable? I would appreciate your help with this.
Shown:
8:15
